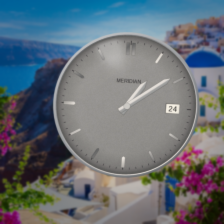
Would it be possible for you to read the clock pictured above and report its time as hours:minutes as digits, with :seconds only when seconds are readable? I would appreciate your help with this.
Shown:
1:09
